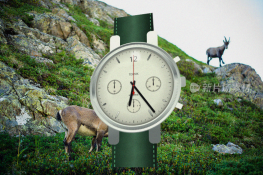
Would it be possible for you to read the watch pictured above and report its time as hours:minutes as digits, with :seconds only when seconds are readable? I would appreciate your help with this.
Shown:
6:24
